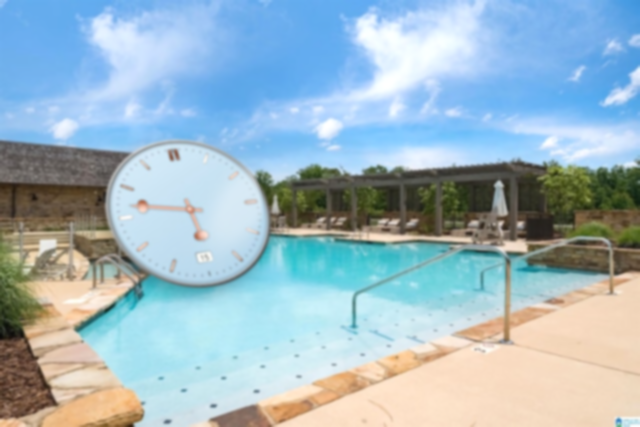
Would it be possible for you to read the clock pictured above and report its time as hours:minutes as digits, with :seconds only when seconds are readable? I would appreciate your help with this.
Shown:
5:47
